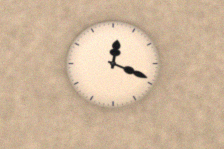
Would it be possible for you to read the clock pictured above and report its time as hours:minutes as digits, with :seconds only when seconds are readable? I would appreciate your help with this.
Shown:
12:19
